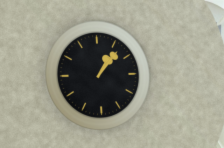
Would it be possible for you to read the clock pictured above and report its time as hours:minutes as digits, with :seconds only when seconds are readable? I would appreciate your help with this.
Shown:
1:07
